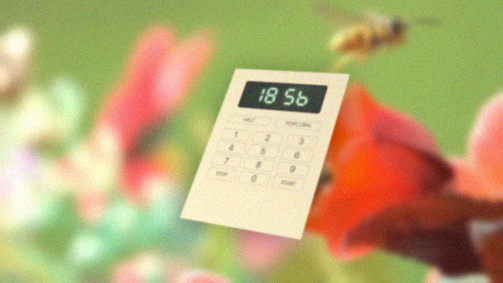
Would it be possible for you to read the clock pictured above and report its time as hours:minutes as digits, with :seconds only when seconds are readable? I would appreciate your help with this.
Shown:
18:56
